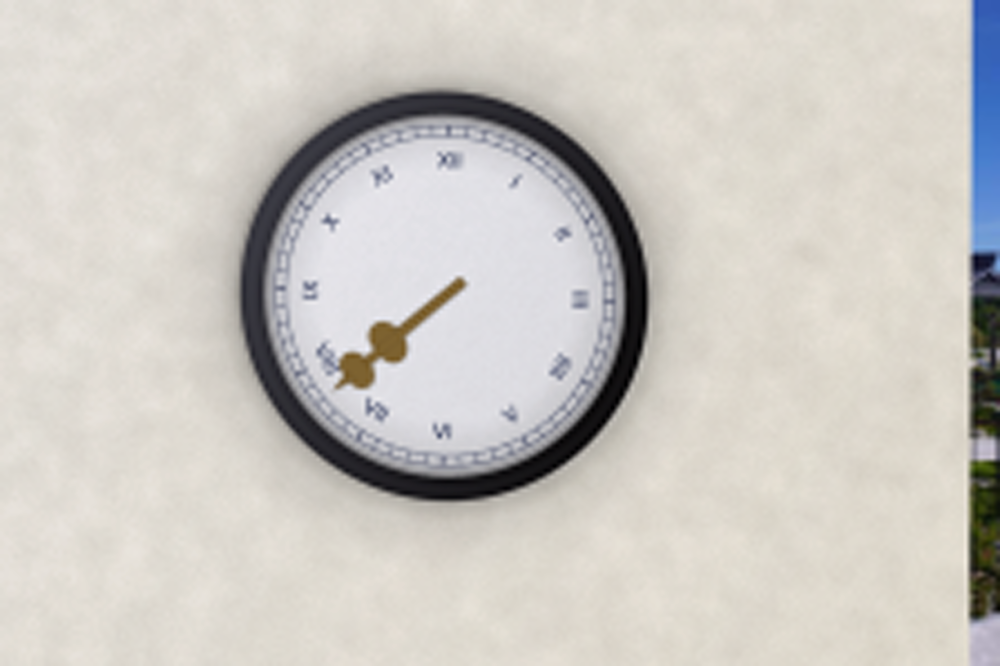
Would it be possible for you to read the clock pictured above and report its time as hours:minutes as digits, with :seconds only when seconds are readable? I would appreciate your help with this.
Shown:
7:38
